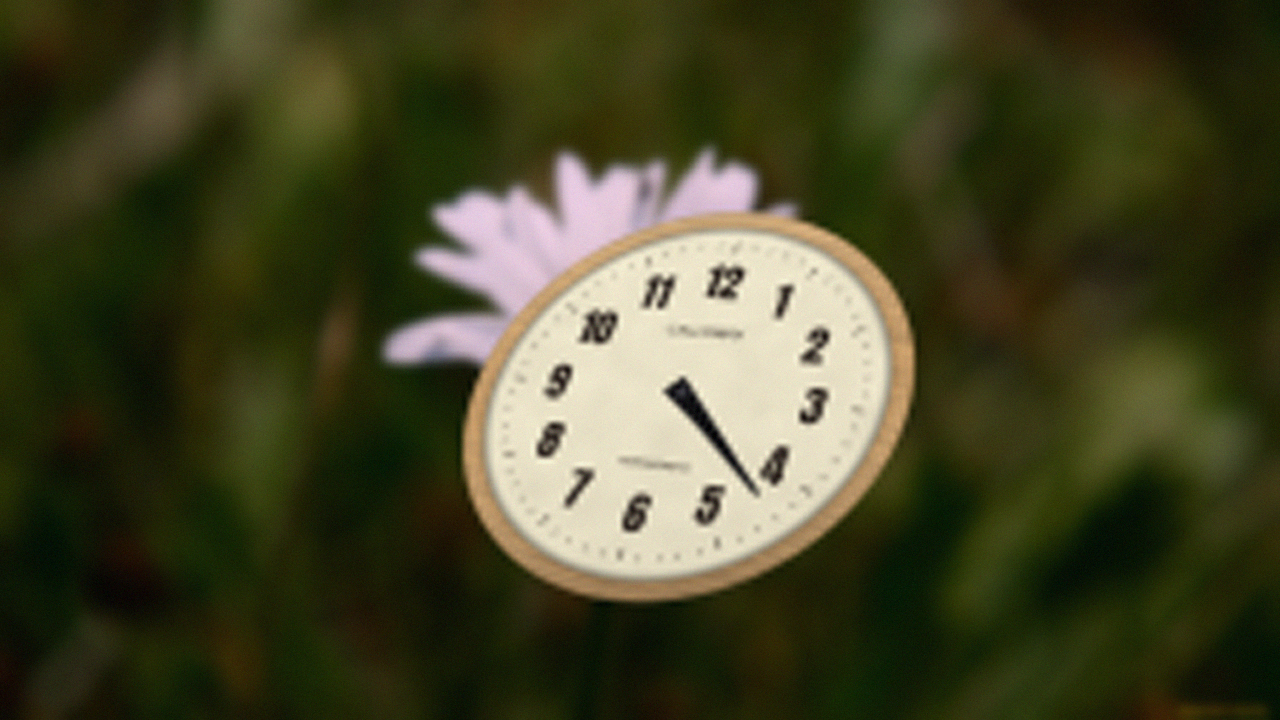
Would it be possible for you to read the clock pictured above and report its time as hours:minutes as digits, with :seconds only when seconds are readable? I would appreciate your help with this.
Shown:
4:22
